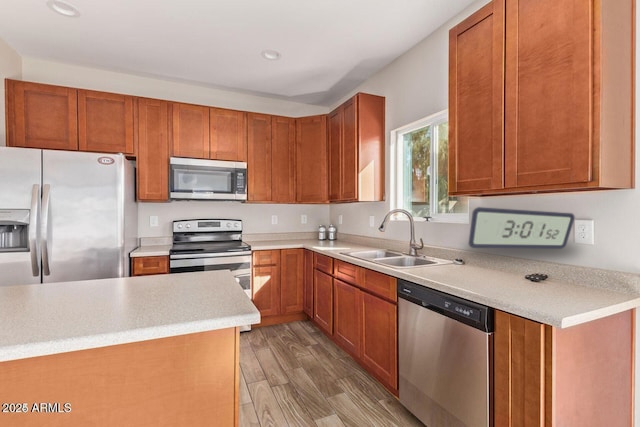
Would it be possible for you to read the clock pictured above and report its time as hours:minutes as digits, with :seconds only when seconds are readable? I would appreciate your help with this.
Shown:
3:01:52
